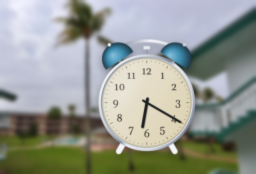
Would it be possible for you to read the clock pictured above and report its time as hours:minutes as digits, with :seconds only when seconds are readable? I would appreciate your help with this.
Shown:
6:20
